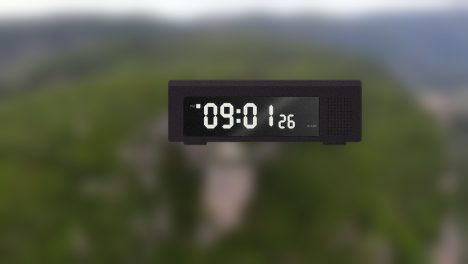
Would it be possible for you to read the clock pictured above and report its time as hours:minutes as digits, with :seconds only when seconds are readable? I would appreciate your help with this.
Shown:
9:01:26
